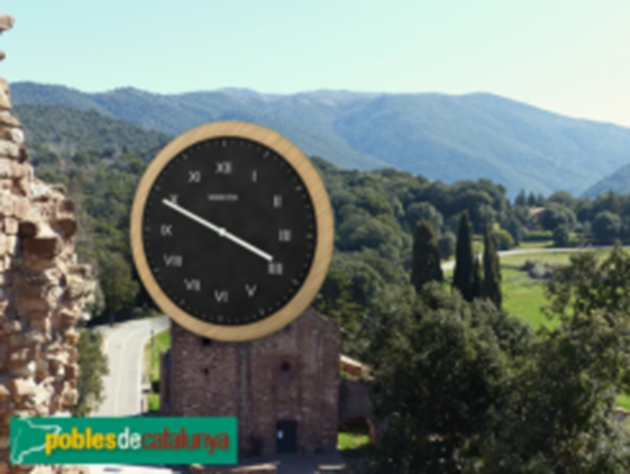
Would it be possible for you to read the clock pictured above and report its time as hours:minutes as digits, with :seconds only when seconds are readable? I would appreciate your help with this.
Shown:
3:49
